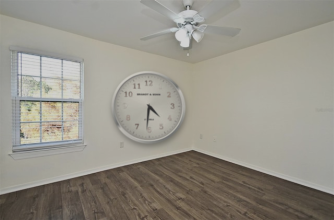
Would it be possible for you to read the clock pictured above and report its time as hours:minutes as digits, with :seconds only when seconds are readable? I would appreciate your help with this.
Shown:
4:31
